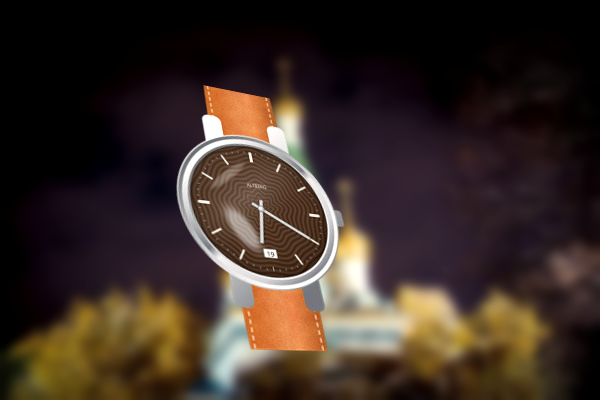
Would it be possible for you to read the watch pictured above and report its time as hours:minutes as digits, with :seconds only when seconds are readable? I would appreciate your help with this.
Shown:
6:20
